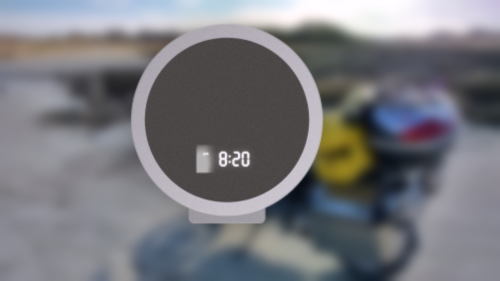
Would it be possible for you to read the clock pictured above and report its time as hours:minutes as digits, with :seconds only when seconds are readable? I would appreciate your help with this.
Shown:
8:20
